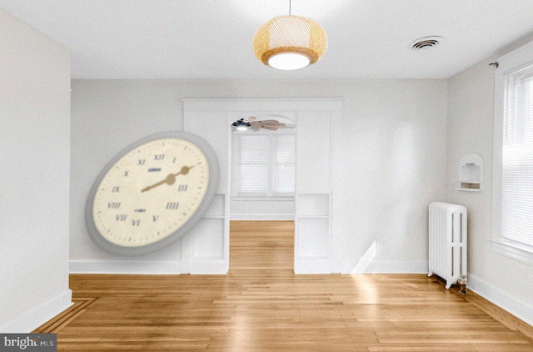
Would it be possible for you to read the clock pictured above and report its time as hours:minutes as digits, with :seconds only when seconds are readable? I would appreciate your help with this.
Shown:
2:10
